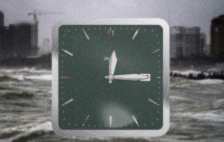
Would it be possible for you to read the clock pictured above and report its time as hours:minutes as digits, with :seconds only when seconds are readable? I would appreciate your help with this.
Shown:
12:15
